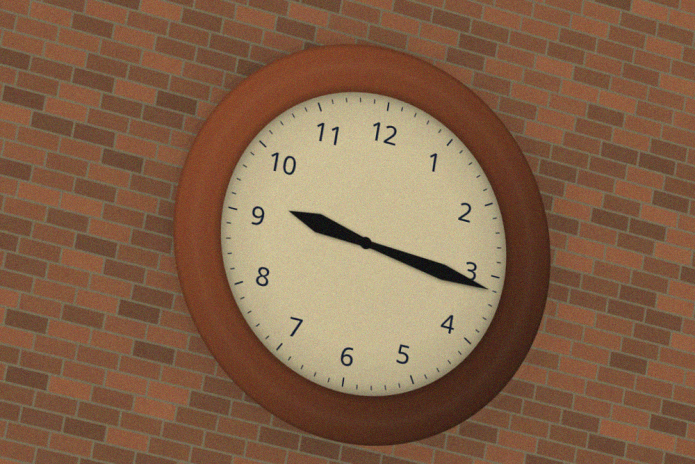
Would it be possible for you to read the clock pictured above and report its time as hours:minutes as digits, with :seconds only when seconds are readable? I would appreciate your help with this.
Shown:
9:16
